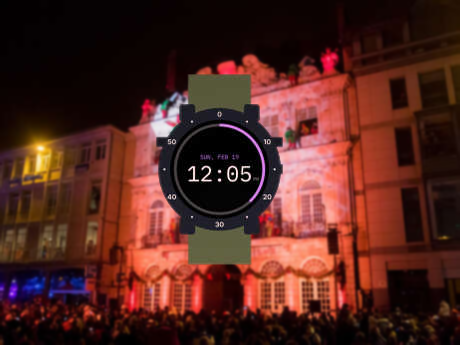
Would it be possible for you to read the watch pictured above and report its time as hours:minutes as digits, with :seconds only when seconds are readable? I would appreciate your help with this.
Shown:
12:05
